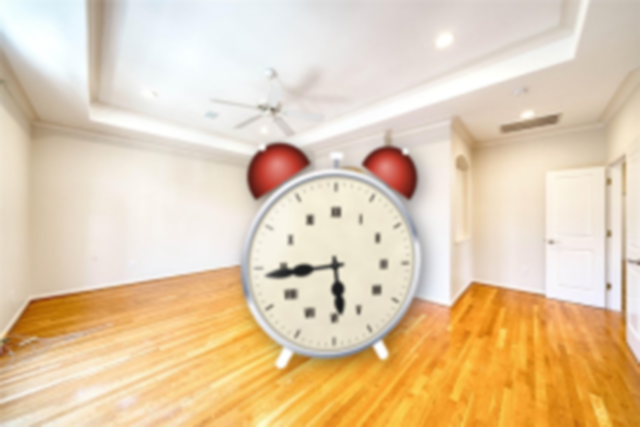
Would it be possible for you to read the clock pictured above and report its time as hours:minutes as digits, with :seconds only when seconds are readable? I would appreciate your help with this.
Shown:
5:44
